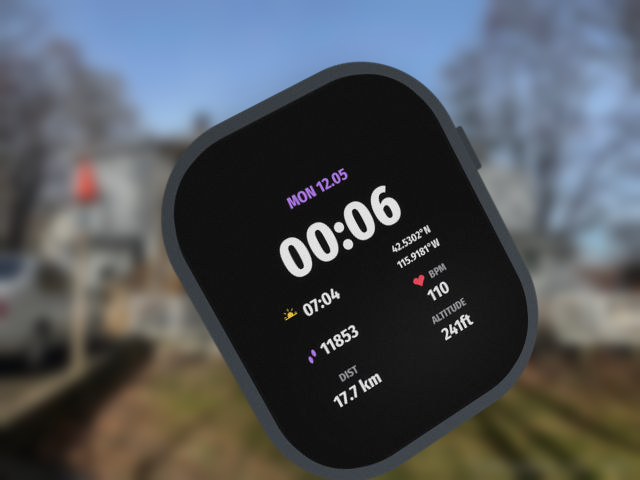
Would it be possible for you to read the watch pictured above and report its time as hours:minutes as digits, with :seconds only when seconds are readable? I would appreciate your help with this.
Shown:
0:06
